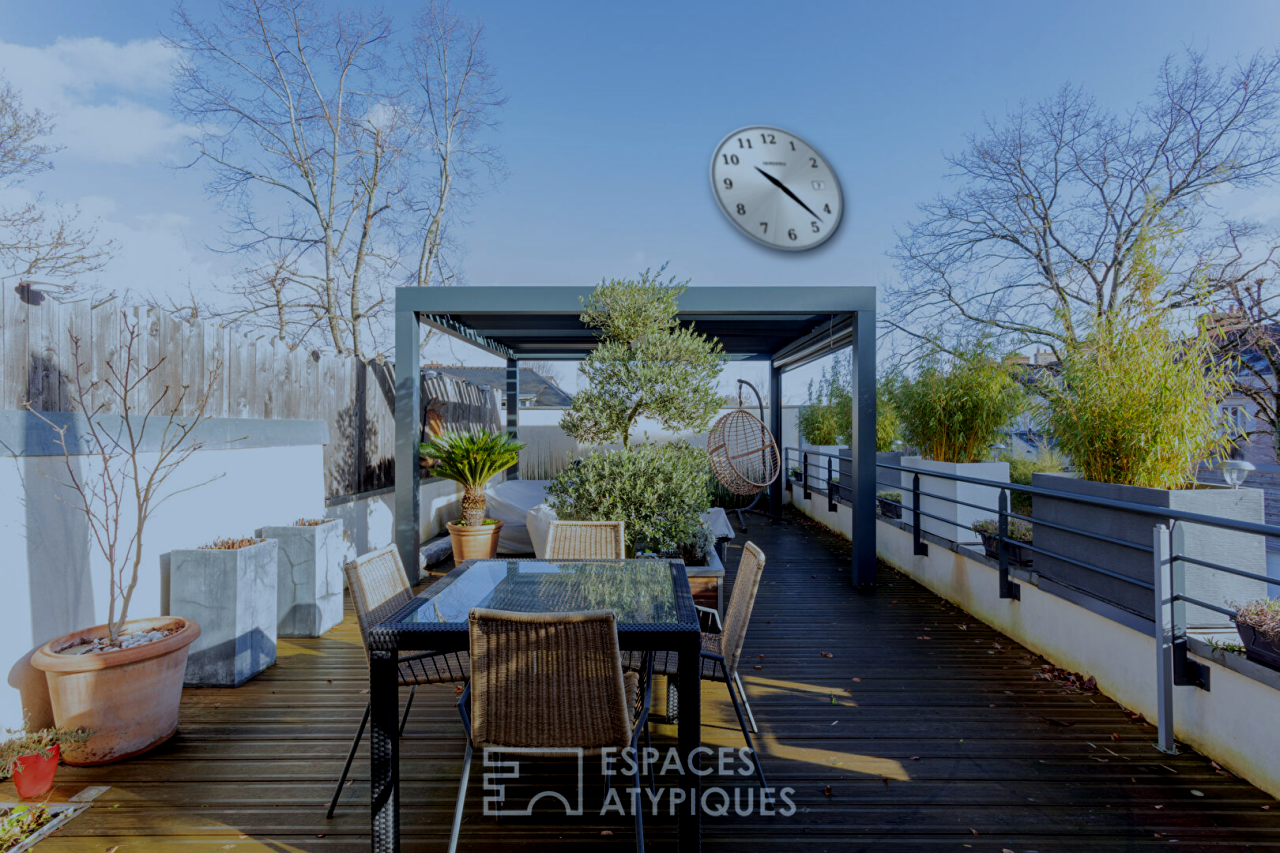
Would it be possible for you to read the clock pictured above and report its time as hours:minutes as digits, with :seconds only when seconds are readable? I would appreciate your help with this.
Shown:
10:23
